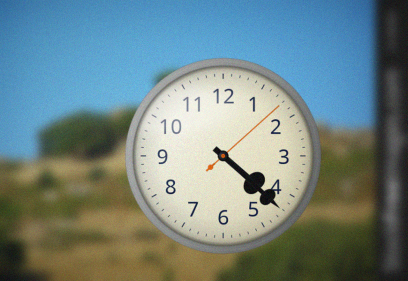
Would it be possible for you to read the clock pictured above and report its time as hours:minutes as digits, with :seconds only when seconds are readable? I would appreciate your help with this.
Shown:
4:22:08
